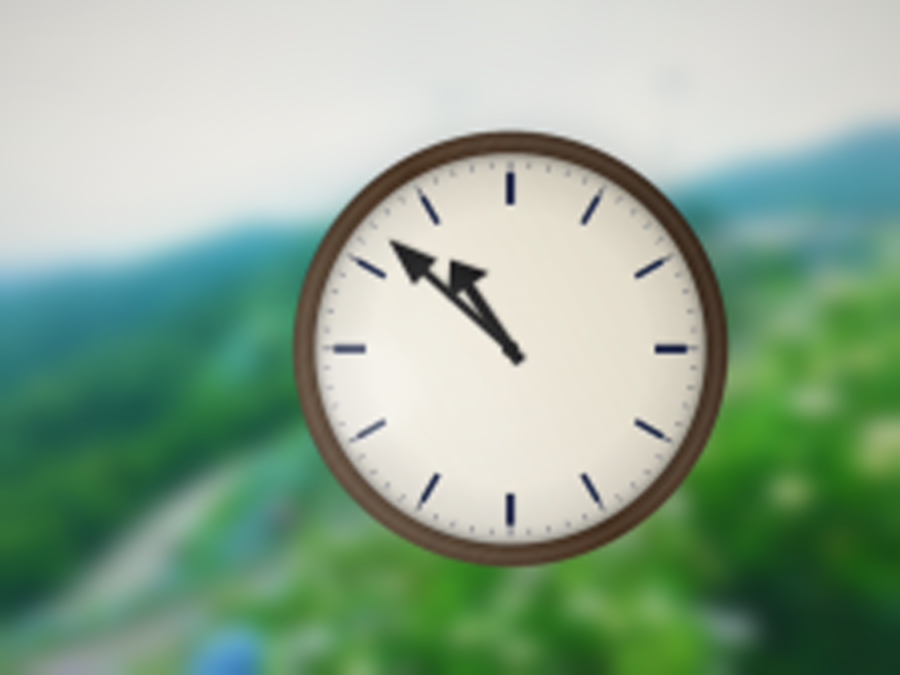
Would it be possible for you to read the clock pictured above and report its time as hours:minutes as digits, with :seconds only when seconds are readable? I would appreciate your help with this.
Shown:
10:52
